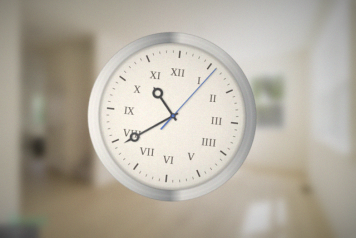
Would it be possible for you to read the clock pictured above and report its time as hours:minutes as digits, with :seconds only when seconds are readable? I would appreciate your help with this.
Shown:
10:39:06
